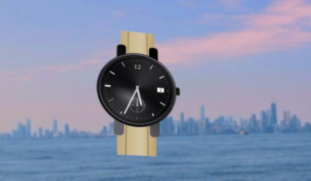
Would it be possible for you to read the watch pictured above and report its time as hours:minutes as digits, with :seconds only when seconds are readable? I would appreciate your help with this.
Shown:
5:34
